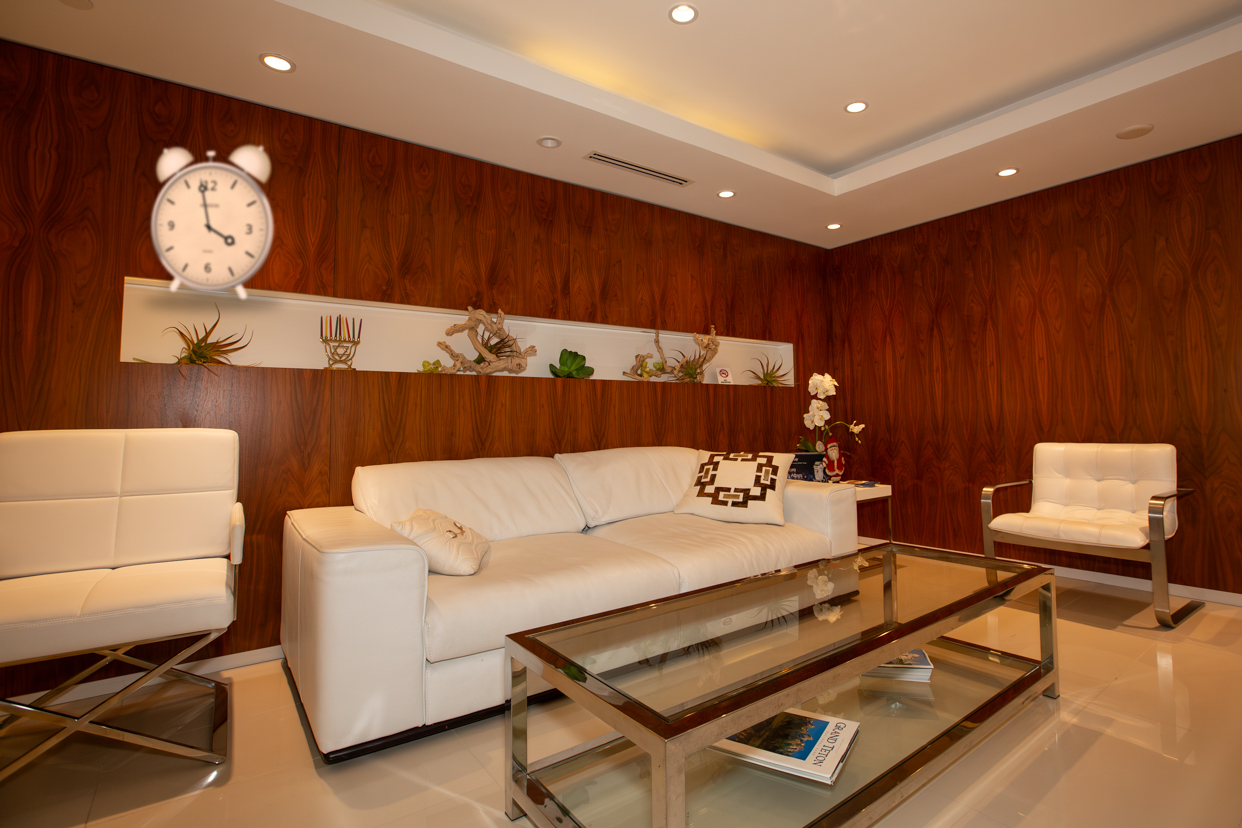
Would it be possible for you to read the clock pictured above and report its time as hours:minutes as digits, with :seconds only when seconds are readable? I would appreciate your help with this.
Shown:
3:58
